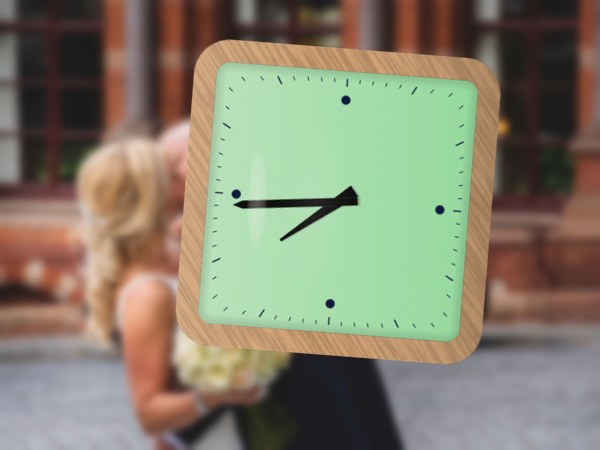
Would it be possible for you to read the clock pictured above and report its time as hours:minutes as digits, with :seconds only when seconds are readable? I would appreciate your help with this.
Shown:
7:44
